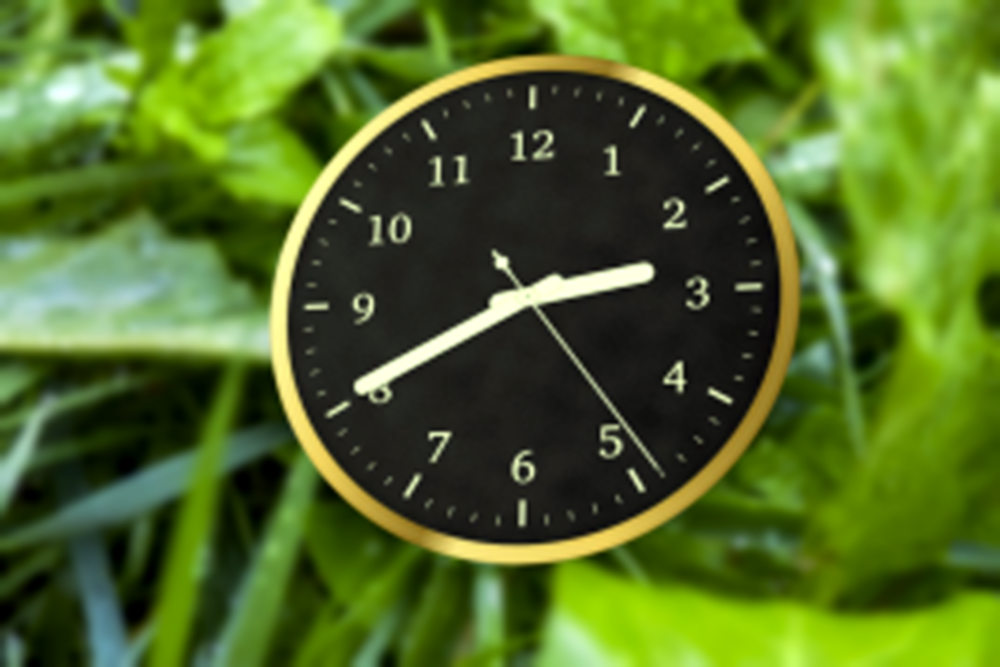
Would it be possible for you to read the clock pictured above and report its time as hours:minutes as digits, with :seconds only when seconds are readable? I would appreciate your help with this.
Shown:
2:40:24
